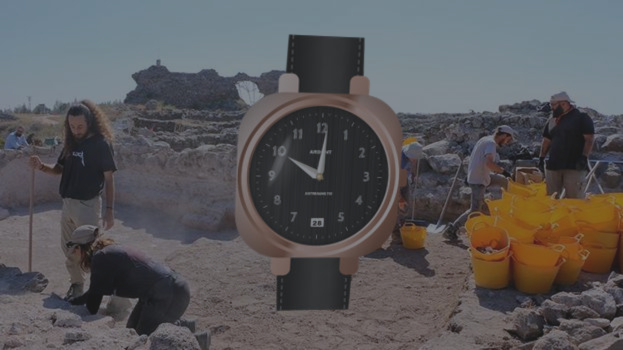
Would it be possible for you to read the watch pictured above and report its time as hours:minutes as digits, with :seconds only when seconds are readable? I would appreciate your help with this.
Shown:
10:01
